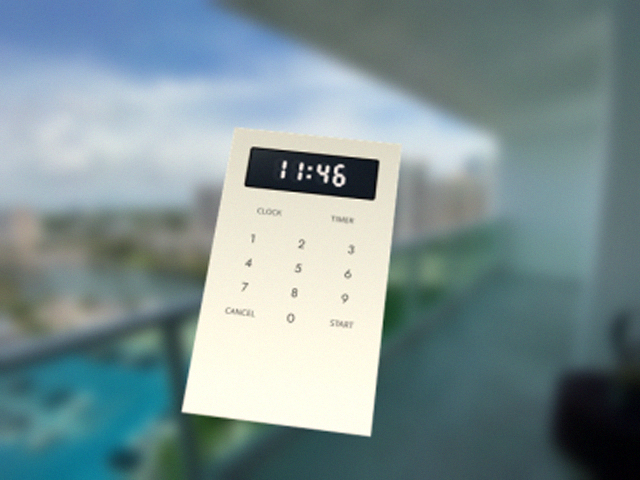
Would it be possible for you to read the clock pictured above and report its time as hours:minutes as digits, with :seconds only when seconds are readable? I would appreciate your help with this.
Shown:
11:46
